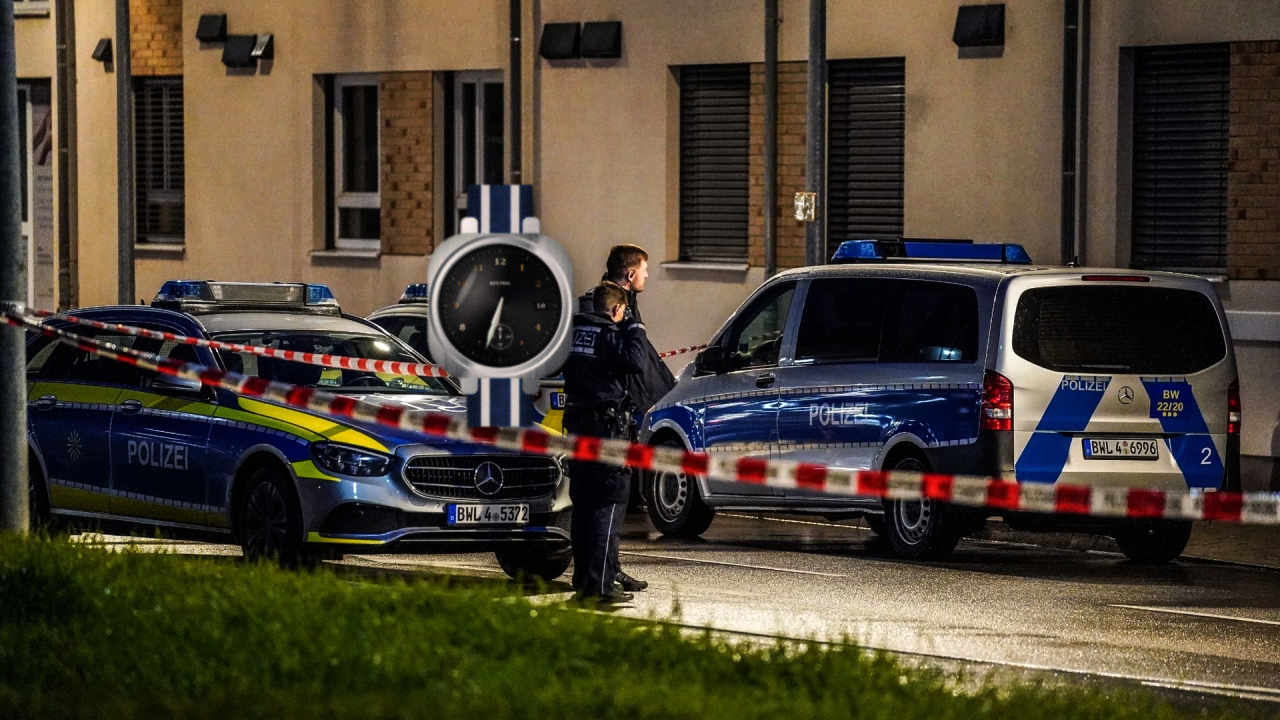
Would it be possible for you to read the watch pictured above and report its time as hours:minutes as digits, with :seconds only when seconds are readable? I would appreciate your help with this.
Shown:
6:33
